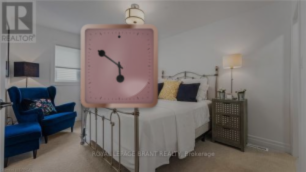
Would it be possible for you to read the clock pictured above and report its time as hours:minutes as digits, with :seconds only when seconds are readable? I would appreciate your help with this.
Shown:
5:51
